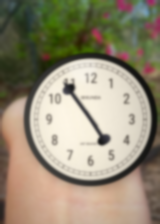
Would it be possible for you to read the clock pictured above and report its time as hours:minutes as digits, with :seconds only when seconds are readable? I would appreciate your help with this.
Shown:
4:54
